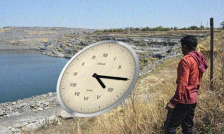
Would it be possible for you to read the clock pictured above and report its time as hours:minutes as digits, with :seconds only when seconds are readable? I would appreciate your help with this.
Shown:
4:15
